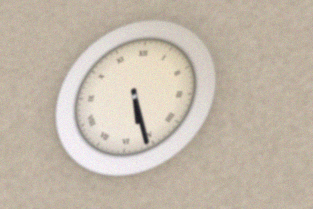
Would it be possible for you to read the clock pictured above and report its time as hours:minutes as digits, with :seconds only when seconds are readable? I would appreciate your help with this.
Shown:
5:26
